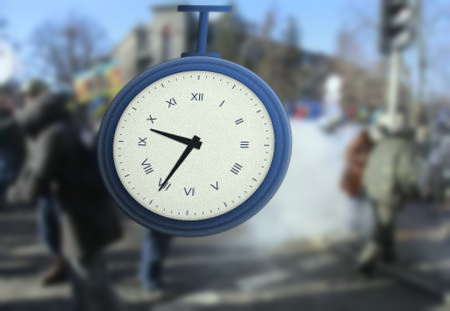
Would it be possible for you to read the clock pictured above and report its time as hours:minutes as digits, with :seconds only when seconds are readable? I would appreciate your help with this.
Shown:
9:35
